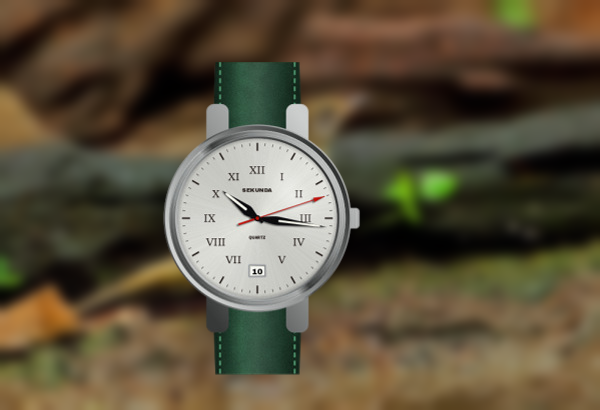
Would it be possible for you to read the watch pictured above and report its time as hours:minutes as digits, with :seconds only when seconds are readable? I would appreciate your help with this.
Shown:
10:16:12
